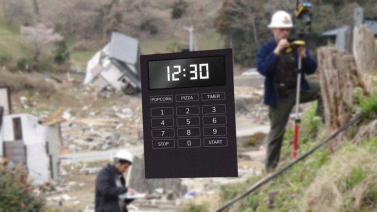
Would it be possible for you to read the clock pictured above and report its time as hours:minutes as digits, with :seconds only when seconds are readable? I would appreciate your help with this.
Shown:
12:30
